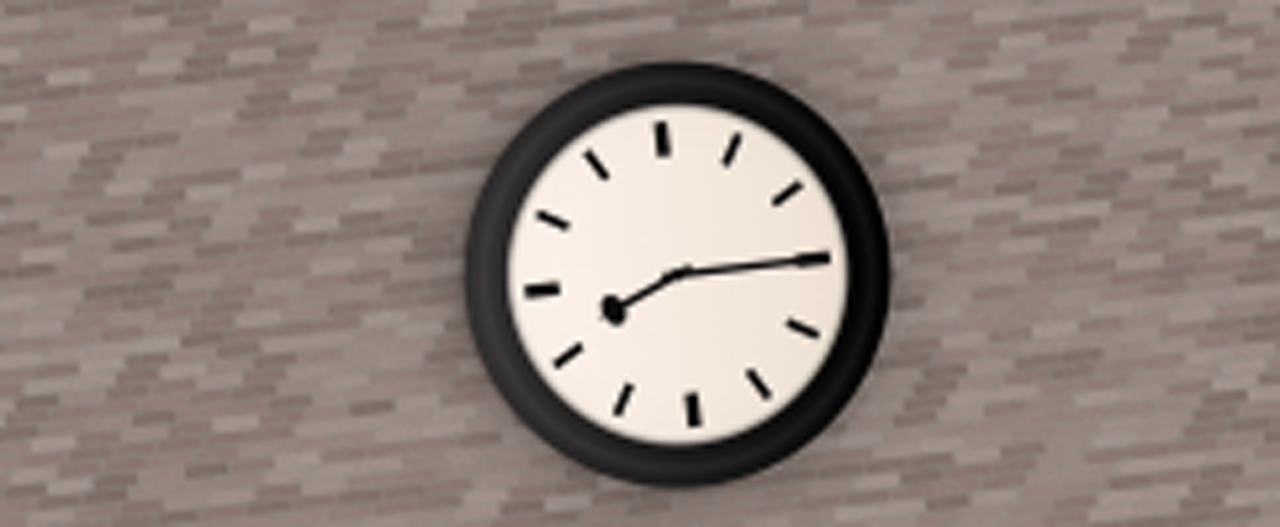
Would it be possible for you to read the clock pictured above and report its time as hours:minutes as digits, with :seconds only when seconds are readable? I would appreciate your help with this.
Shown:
8:15
